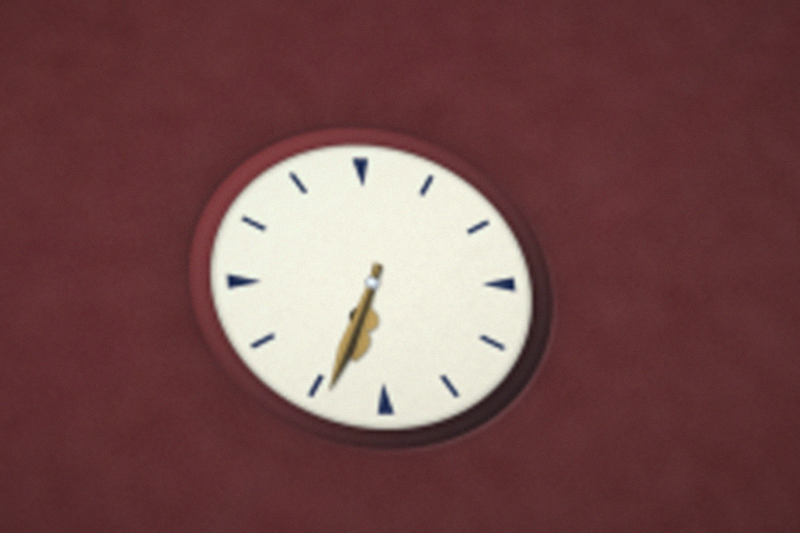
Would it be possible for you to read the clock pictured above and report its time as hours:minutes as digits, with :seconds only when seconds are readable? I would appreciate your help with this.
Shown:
6:34
